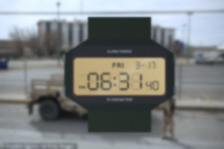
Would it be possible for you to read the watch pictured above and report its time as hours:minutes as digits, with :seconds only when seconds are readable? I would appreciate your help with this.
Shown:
6:31
